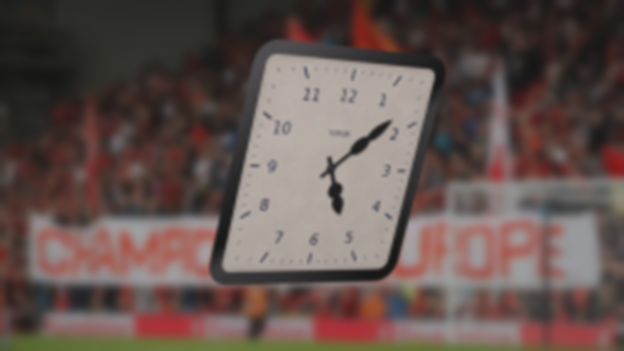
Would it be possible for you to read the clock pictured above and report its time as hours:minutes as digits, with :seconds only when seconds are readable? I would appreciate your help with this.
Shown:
5:08
